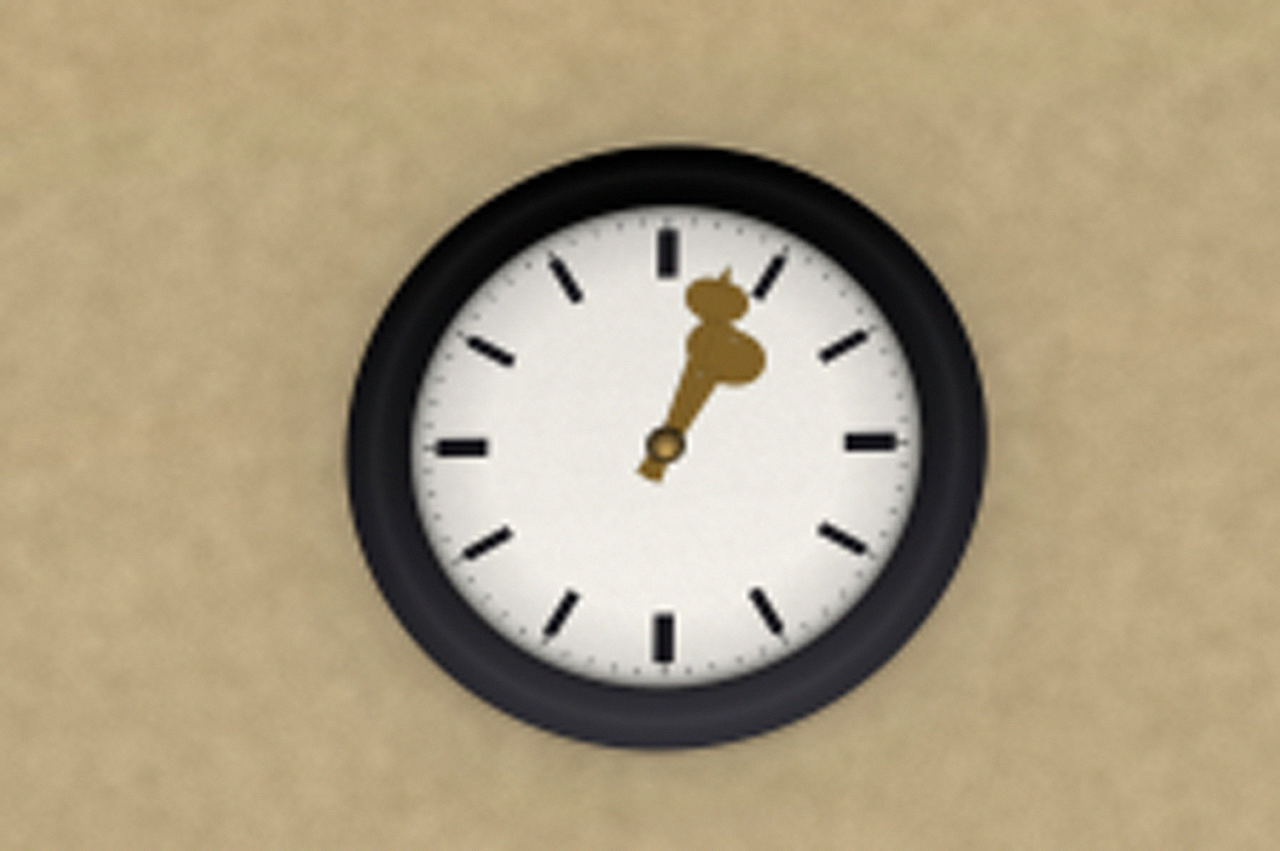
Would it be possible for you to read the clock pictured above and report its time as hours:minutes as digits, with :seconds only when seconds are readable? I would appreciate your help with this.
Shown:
1:03
